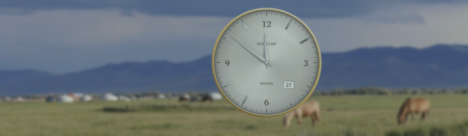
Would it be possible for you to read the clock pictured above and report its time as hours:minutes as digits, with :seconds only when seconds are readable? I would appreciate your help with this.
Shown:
11:51
